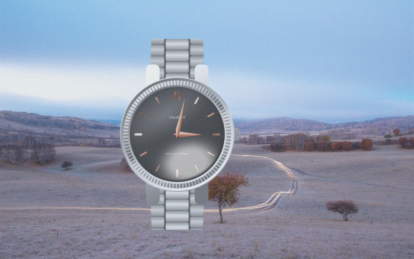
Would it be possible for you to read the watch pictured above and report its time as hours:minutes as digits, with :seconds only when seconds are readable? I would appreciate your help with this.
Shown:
3:02
